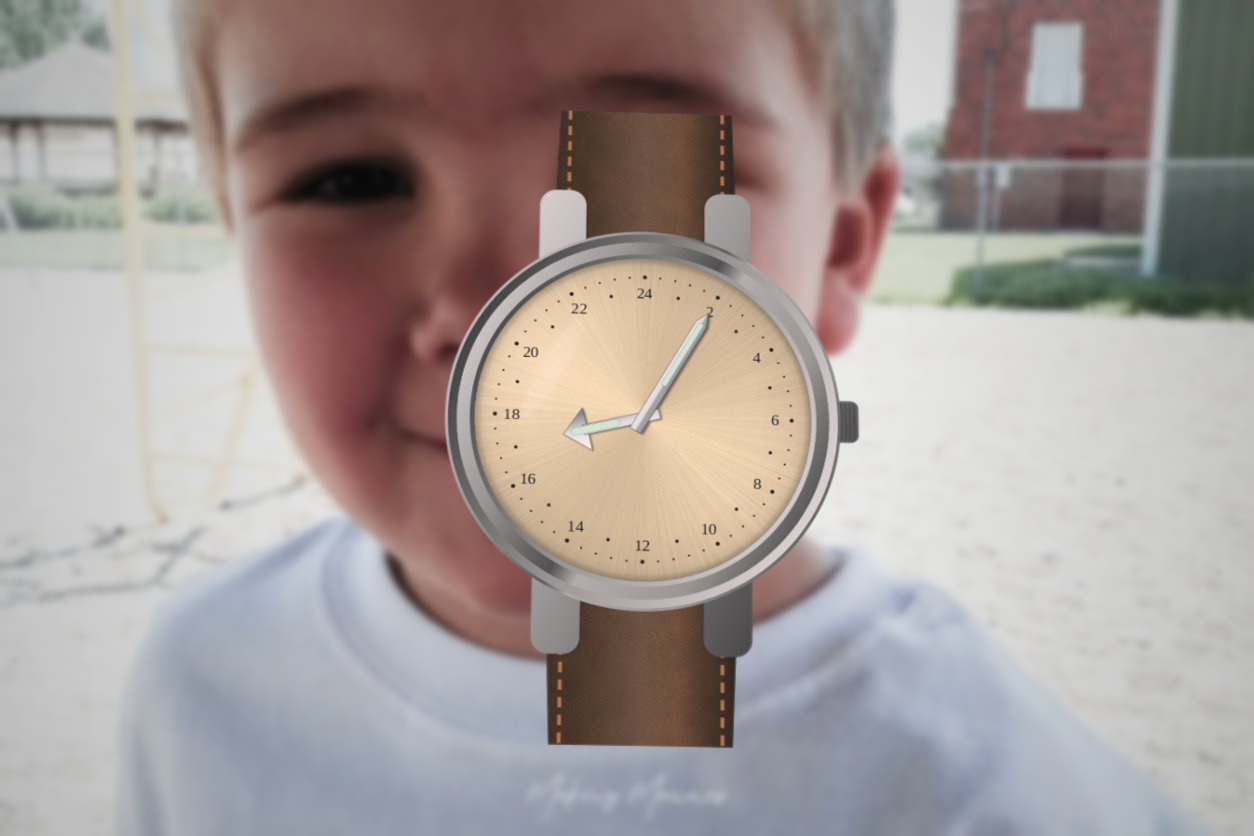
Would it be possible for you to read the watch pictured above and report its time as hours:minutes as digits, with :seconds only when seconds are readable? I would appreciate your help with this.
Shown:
17:05
